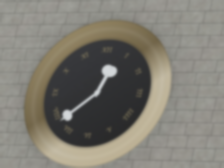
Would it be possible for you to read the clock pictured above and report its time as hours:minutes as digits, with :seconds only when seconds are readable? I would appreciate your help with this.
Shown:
12:38
